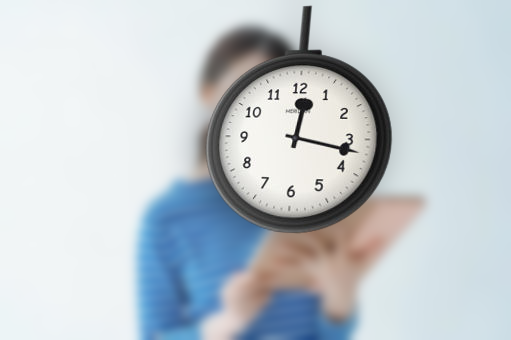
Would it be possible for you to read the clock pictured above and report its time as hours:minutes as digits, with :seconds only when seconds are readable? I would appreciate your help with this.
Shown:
12:17
